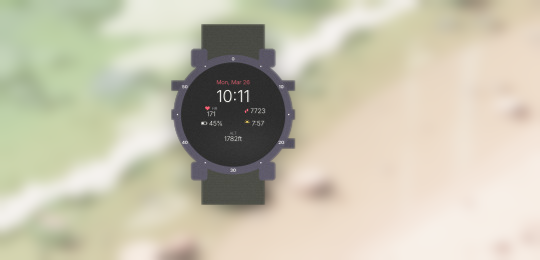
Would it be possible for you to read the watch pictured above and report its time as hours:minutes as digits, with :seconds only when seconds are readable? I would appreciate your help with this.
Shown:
10:11
